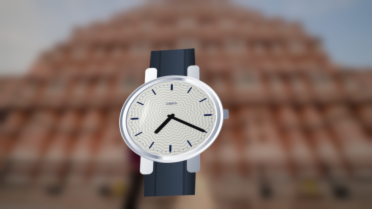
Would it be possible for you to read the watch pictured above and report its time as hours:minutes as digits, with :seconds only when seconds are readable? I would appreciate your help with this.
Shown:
7:20
